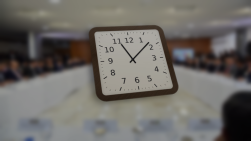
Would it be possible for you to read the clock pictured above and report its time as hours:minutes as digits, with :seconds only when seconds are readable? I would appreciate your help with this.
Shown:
11:08
